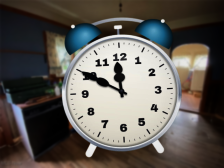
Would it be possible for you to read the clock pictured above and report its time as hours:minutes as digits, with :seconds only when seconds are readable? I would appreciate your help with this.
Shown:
11:50
